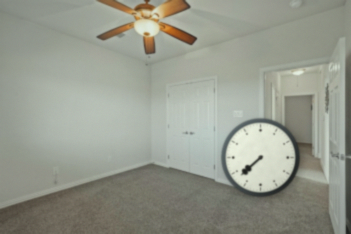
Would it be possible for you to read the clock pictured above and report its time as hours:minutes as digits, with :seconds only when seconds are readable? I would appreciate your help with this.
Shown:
7:38
